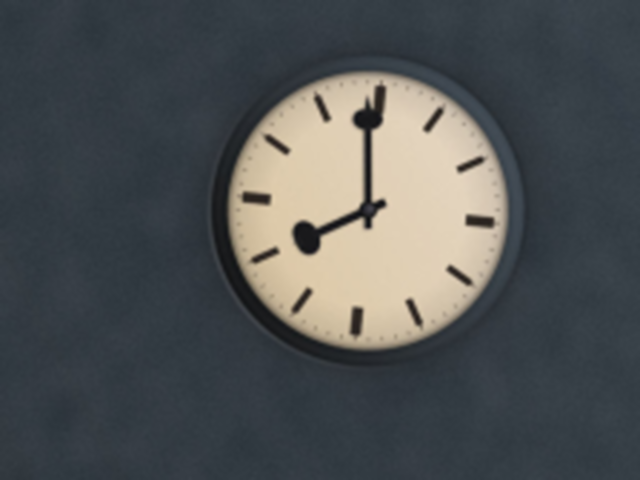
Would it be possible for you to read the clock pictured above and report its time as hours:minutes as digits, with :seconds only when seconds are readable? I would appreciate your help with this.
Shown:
7:59
